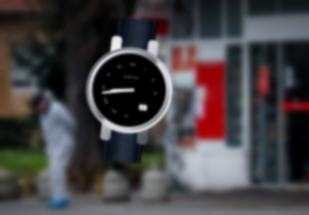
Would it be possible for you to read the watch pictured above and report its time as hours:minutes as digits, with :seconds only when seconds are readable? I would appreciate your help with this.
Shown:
8:43
